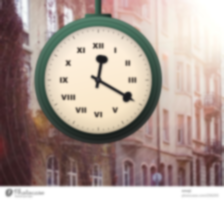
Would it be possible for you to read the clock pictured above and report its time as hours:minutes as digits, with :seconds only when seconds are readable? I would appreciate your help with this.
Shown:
12:20
